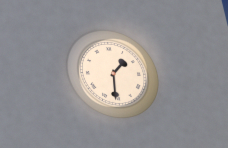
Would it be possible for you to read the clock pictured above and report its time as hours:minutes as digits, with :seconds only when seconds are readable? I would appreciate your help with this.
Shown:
1:31
